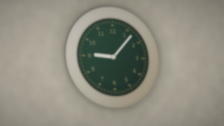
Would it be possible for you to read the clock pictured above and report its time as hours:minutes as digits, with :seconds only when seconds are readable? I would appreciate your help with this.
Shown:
9:07
